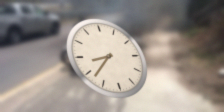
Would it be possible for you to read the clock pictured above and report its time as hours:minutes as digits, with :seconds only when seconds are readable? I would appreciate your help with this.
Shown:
8:38
